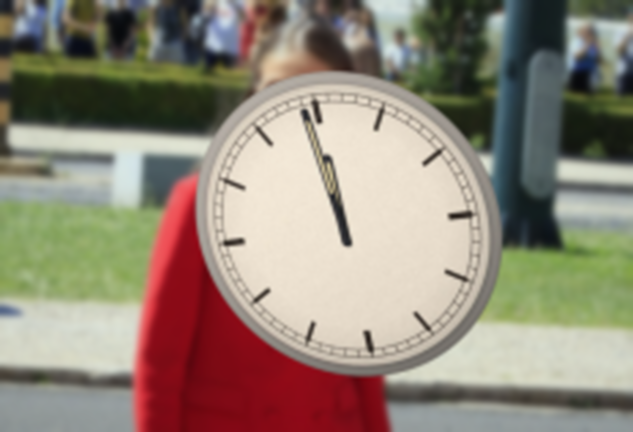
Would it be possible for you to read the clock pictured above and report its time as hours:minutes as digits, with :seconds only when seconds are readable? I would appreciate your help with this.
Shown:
11:59
